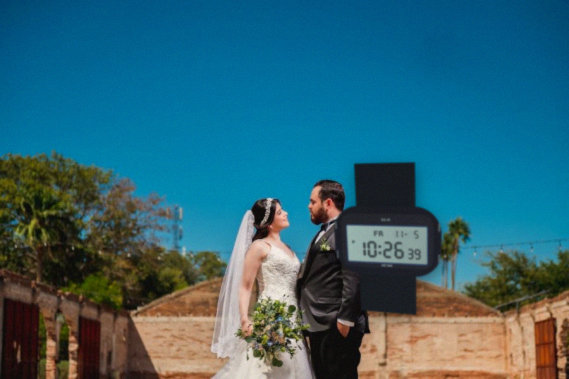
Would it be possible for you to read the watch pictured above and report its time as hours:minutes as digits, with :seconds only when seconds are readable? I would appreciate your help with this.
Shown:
10:26:39
